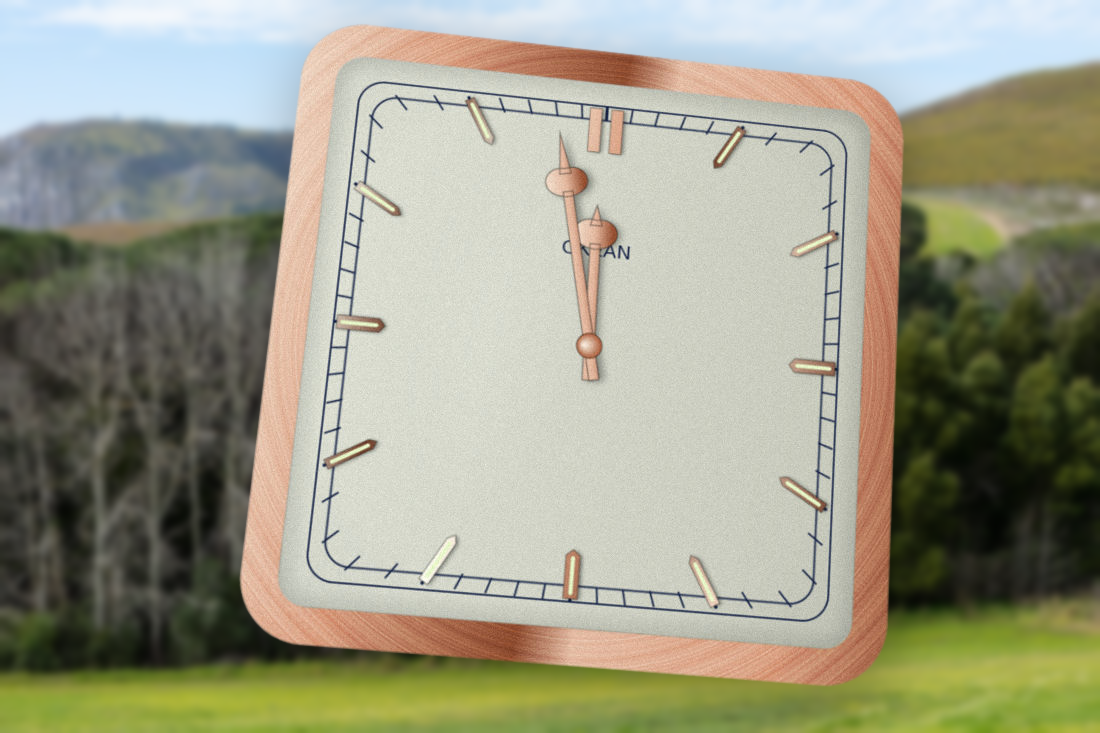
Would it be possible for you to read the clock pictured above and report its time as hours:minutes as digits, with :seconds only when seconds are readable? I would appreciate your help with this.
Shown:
11:58
